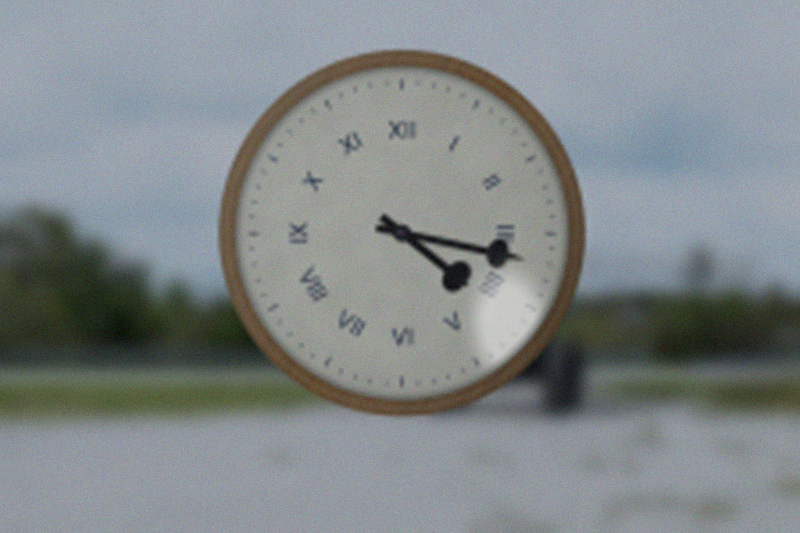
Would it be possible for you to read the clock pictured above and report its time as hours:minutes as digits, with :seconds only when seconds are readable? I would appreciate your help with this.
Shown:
4:17
